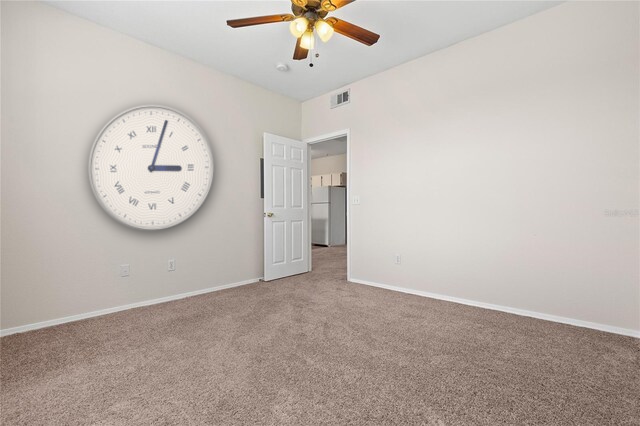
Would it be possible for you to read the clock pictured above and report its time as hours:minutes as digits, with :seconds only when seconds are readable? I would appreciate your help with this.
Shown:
3:03
